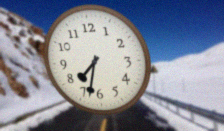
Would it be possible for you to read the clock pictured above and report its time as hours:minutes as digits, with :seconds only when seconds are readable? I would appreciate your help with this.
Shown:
7:33
